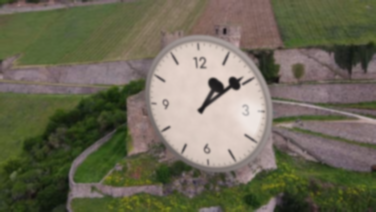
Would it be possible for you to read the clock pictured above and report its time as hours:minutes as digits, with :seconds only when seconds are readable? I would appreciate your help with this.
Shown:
1:09
